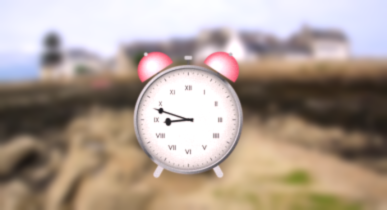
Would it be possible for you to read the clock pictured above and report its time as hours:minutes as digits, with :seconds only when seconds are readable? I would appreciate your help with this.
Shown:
8:48
